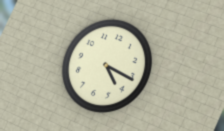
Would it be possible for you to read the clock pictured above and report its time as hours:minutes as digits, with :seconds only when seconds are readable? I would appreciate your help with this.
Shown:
4:16
